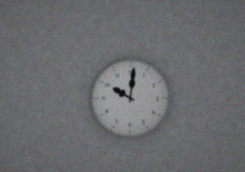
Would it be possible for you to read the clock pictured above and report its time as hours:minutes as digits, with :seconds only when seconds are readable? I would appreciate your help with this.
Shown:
10:01
